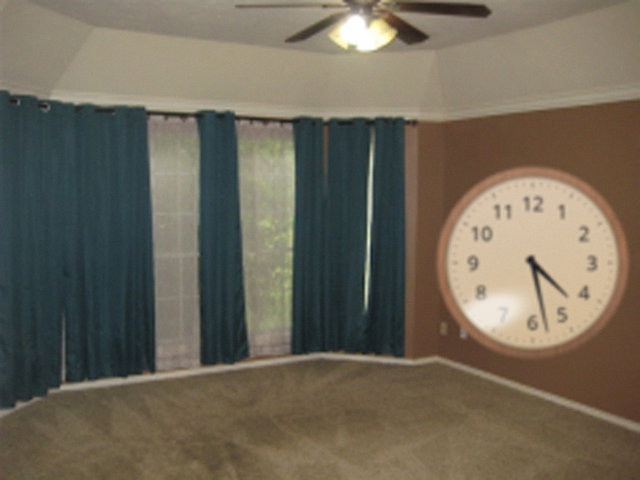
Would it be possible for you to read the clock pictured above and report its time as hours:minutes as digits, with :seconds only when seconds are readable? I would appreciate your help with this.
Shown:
4:28
